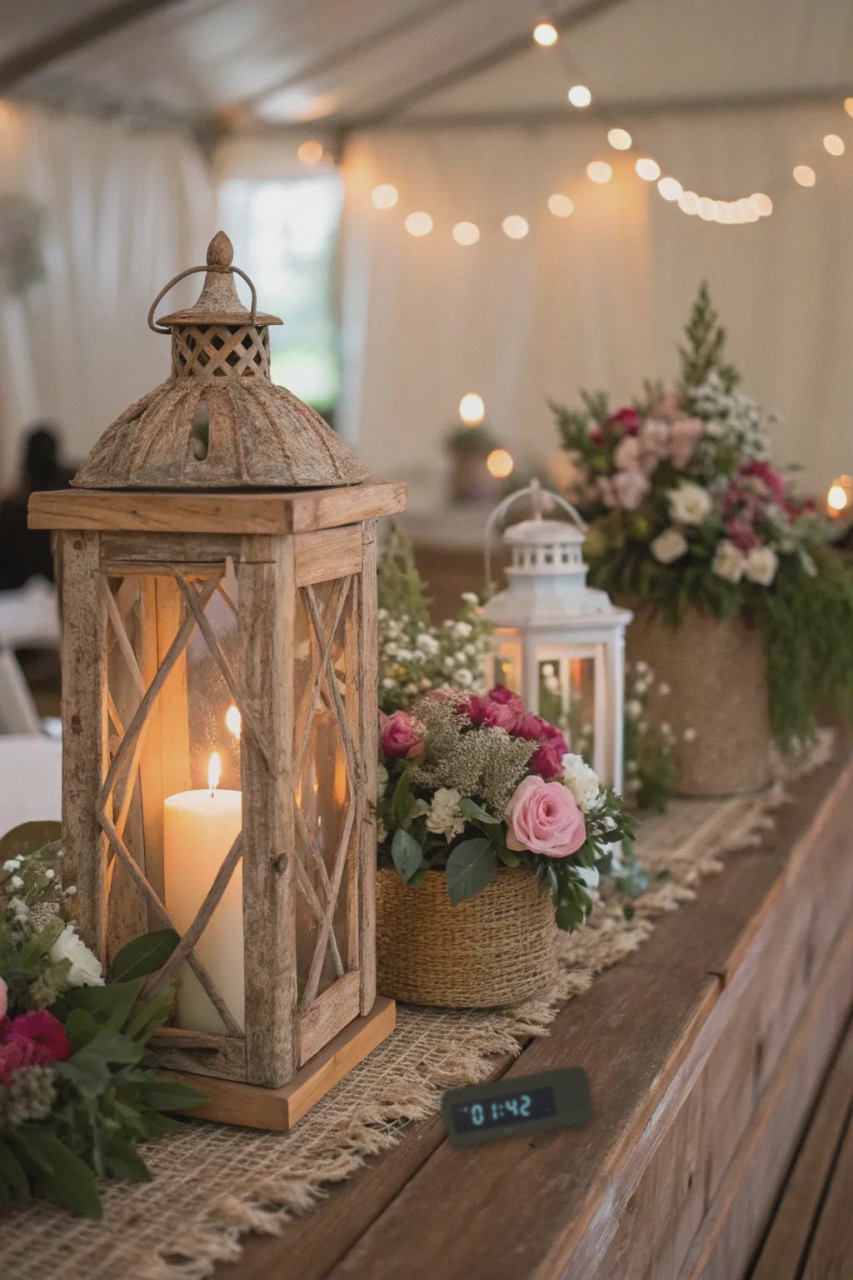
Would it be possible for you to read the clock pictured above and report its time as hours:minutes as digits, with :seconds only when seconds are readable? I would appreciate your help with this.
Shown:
1:42
